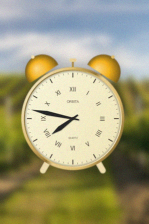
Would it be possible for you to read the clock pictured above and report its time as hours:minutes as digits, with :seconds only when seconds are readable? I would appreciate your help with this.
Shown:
7:47
